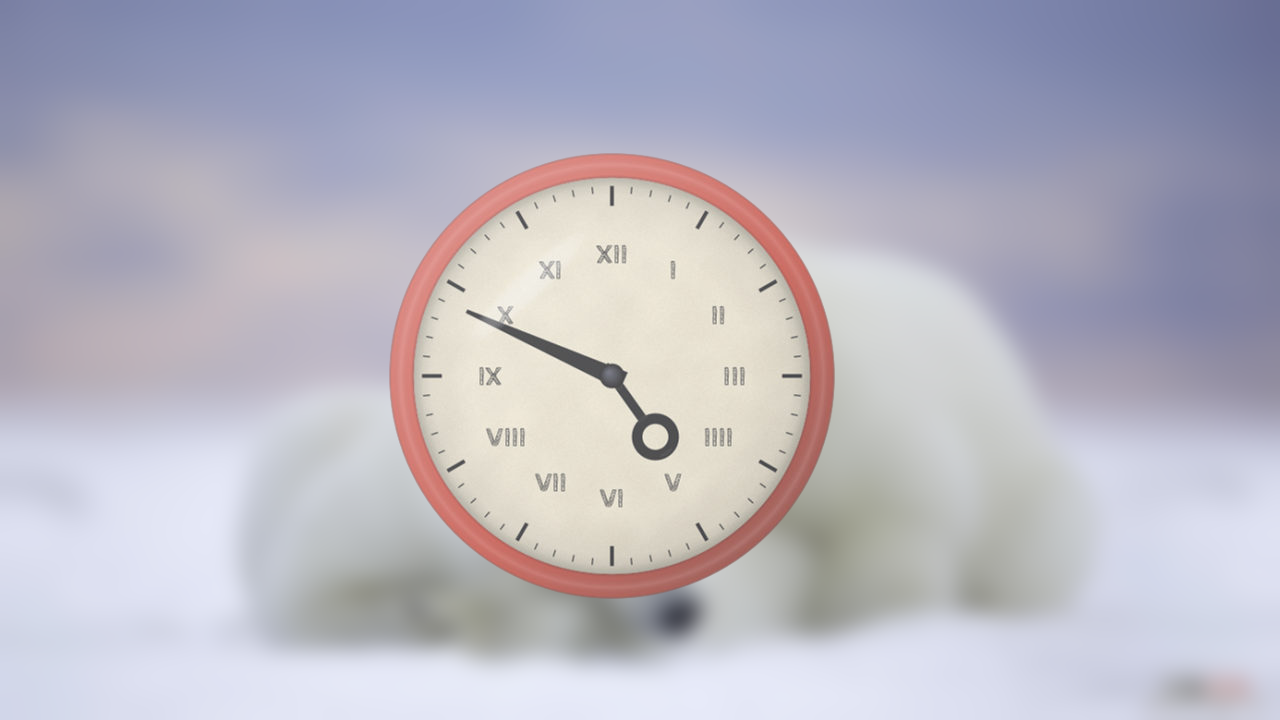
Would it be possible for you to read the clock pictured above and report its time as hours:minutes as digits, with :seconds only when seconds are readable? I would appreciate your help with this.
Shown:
4:49
